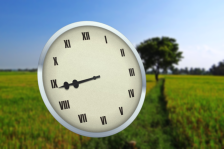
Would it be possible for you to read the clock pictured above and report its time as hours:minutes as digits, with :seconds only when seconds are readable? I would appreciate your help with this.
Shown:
8:44
